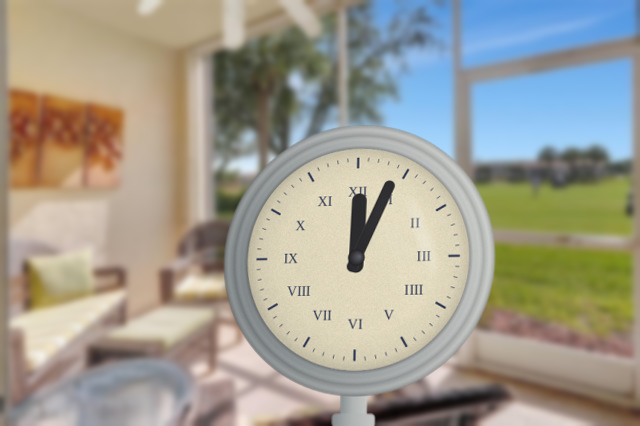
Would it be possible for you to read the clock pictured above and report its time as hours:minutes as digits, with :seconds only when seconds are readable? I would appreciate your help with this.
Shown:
12:04
